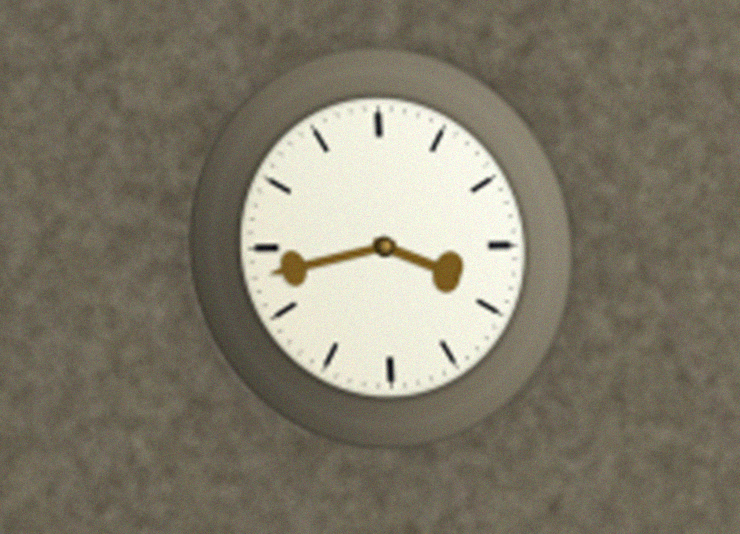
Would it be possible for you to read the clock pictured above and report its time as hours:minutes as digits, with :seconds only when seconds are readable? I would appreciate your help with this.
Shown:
3:43
